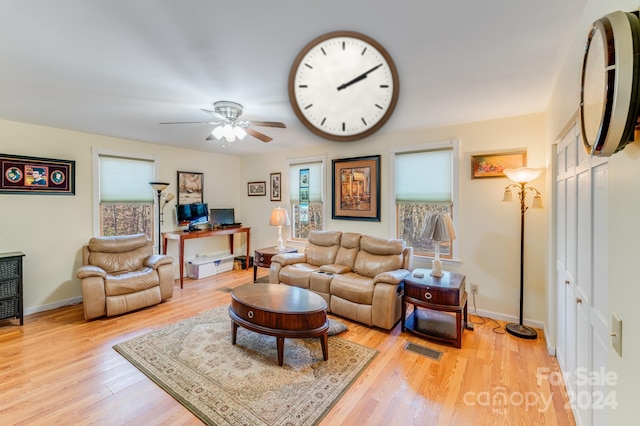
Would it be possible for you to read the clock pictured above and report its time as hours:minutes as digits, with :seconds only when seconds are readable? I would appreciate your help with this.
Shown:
2:10
